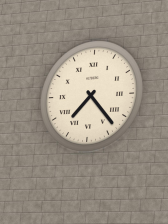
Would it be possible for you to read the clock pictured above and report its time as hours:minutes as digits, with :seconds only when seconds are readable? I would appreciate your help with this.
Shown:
7:23
